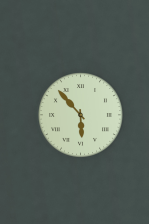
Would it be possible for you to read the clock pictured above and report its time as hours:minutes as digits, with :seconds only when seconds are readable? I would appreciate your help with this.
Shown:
5:53
